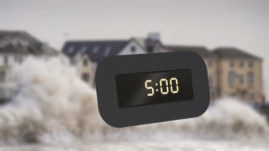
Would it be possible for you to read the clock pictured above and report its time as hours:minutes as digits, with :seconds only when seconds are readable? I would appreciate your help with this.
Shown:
5:00
